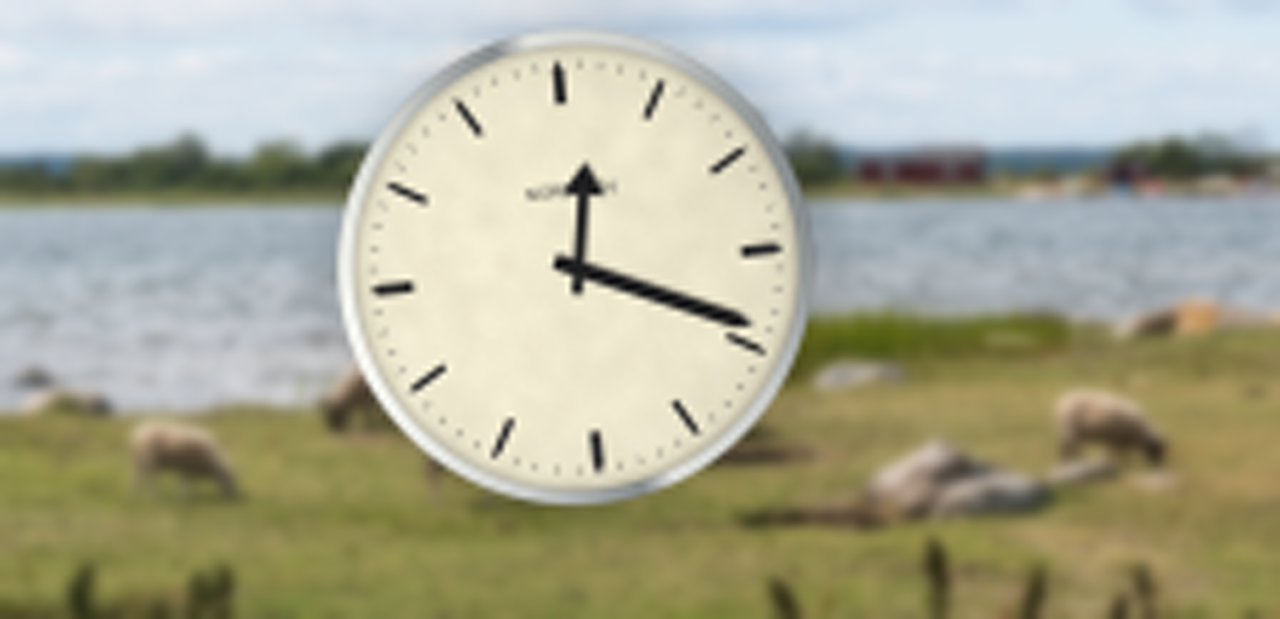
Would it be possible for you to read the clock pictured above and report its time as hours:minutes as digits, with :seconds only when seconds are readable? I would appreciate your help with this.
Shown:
12:19
